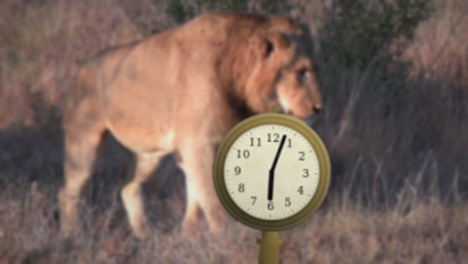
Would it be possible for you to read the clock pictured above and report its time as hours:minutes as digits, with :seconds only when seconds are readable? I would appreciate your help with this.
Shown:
6:03
